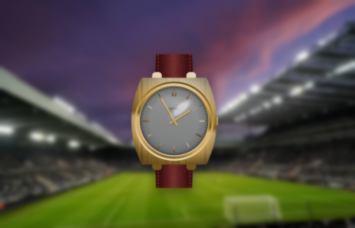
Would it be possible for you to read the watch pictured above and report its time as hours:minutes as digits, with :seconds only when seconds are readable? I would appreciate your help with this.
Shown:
1:55
